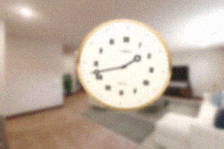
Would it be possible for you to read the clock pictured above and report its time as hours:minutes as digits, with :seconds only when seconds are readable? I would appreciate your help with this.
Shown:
1:42
